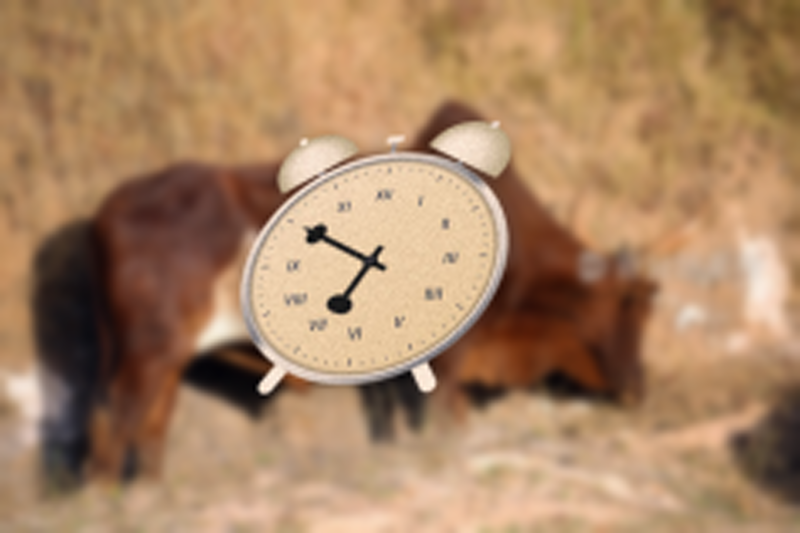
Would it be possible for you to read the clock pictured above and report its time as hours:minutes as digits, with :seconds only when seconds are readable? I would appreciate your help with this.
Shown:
6:50
